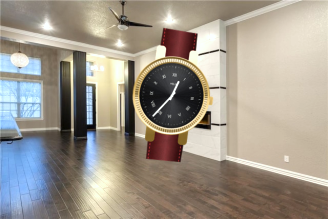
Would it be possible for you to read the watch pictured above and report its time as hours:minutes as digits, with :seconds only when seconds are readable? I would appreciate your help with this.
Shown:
12:36
